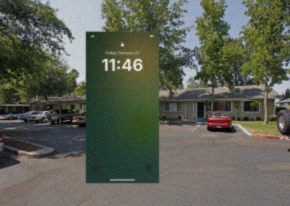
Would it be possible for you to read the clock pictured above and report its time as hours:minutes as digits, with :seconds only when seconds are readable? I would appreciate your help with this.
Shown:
11:46
